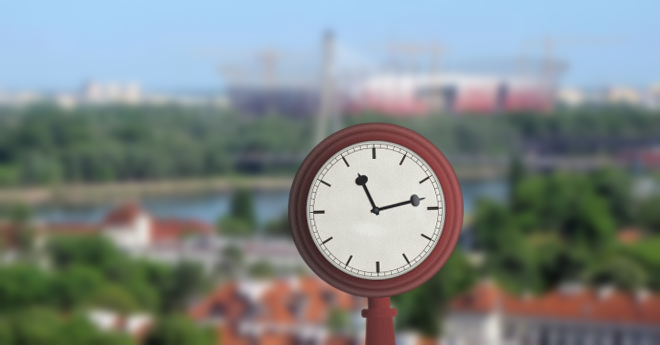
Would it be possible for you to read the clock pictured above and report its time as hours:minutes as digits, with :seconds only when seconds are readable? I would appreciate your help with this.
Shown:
11:13
